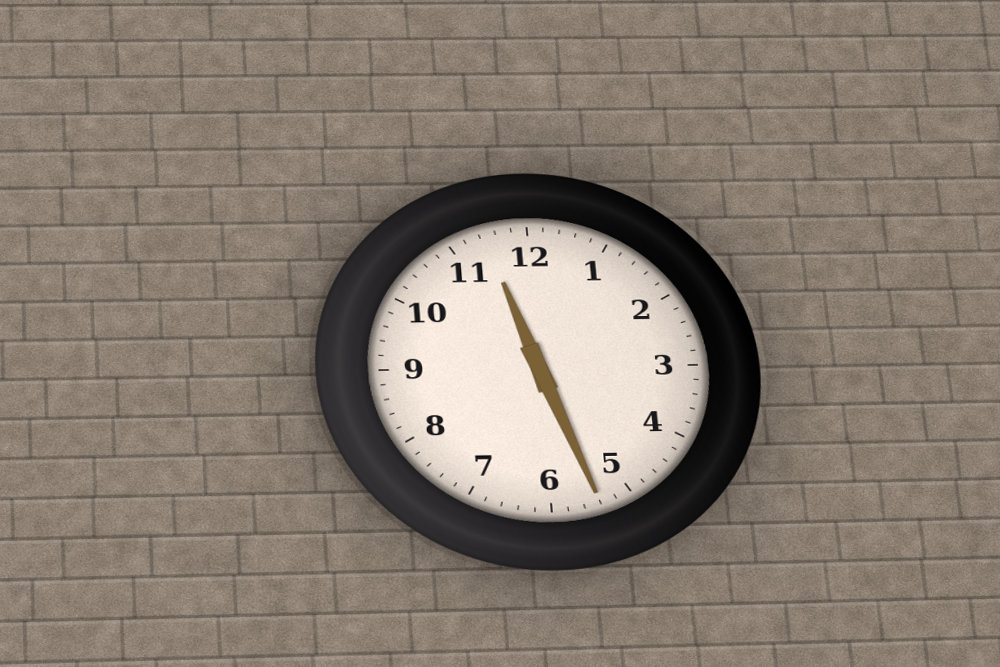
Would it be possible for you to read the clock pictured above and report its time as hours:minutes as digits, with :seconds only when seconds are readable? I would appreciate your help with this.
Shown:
11:27
